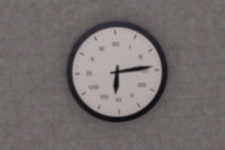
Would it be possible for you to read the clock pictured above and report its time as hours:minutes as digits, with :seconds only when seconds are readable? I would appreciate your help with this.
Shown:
6:14
